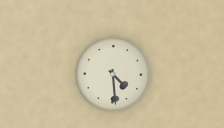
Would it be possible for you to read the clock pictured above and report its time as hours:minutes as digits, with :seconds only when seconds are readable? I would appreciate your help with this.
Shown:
4:29
